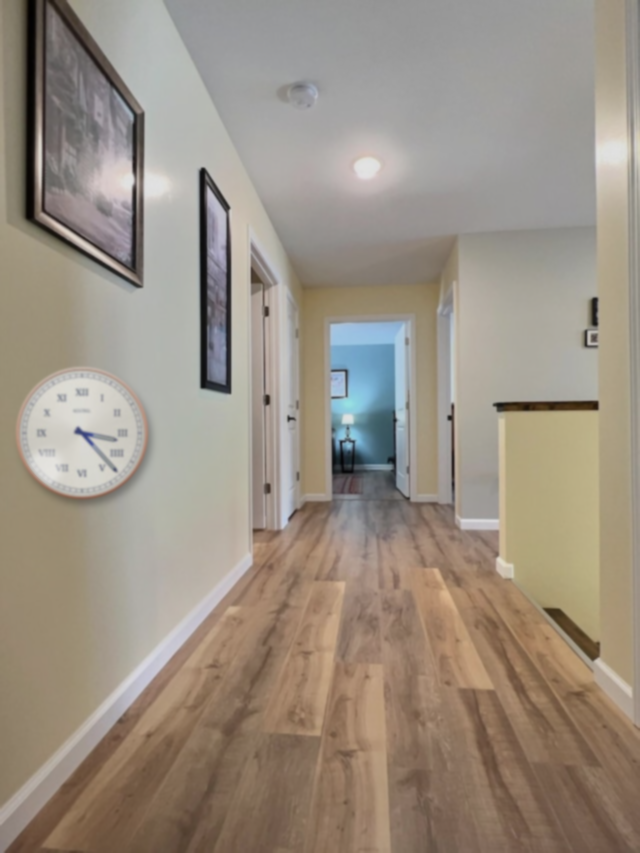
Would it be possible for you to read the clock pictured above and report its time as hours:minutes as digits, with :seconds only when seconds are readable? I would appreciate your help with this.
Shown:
3:23
